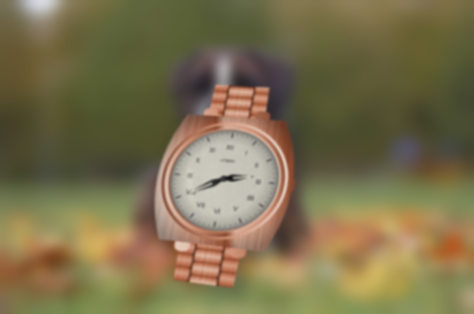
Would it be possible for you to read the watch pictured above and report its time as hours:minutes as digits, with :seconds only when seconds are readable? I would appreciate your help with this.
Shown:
2:40
